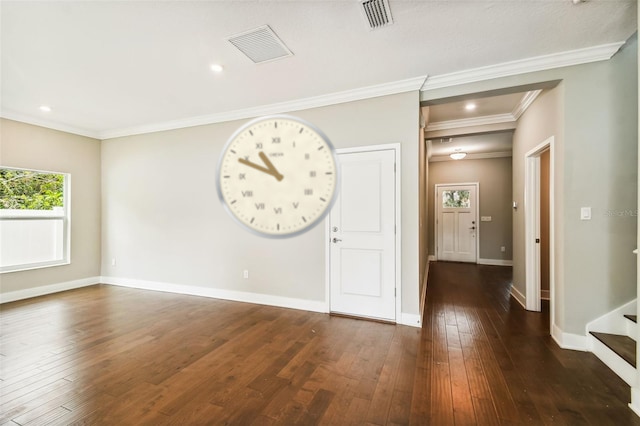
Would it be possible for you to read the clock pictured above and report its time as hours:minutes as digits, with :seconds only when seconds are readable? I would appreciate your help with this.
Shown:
10:49
